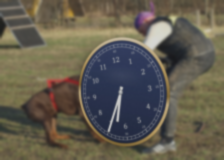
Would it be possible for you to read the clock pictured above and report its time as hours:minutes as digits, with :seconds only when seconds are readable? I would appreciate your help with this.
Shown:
6:35
